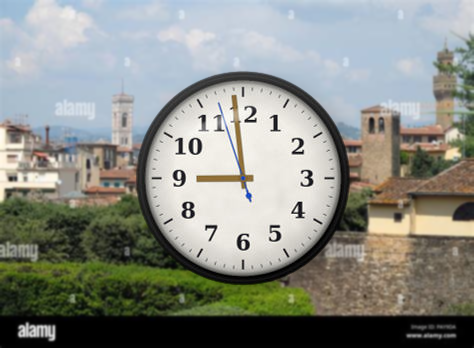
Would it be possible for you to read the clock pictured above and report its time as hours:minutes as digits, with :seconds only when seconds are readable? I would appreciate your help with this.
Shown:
8:58:57
